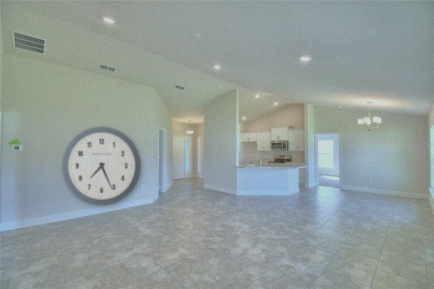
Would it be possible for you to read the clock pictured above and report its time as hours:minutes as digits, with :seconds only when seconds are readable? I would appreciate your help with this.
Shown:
7:26
